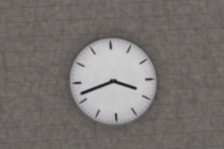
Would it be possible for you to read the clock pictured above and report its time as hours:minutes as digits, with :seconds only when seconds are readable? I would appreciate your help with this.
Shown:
3:42
